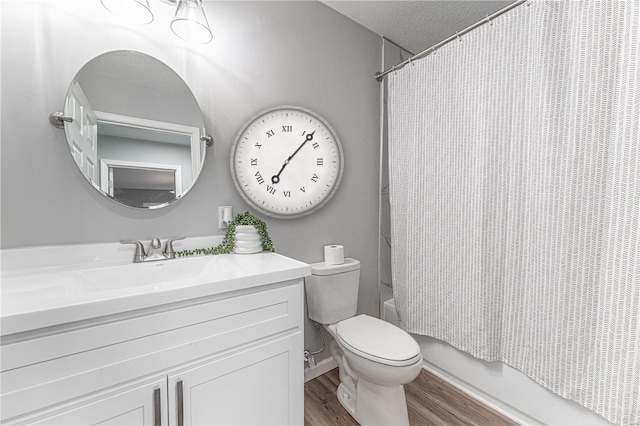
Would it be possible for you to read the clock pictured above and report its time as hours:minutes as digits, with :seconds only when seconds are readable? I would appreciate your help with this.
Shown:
7:07
